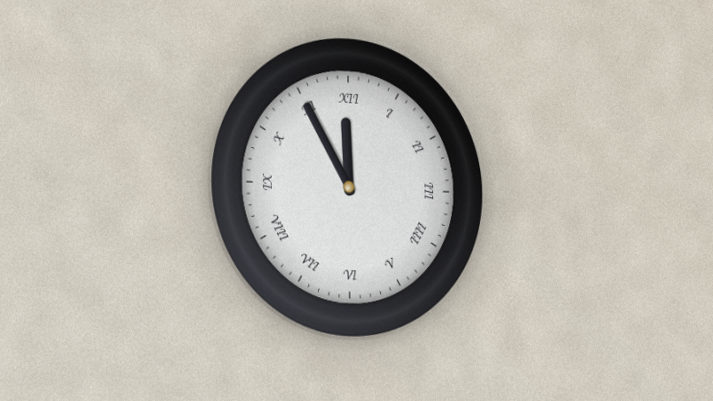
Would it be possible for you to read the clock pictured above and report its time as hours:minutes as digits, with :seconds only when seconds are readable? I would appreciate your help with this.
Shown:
11:55
